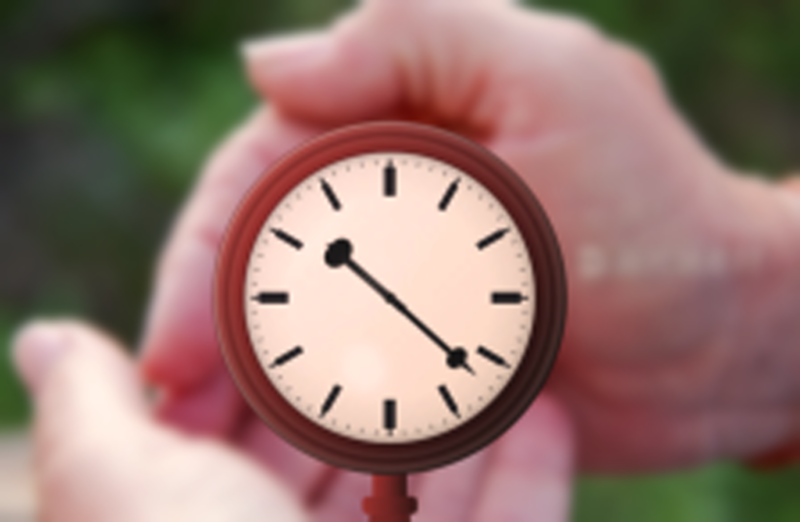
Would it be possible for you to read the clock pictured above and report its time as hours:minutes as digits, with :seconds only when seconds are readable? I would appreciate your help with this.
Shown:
10:22
